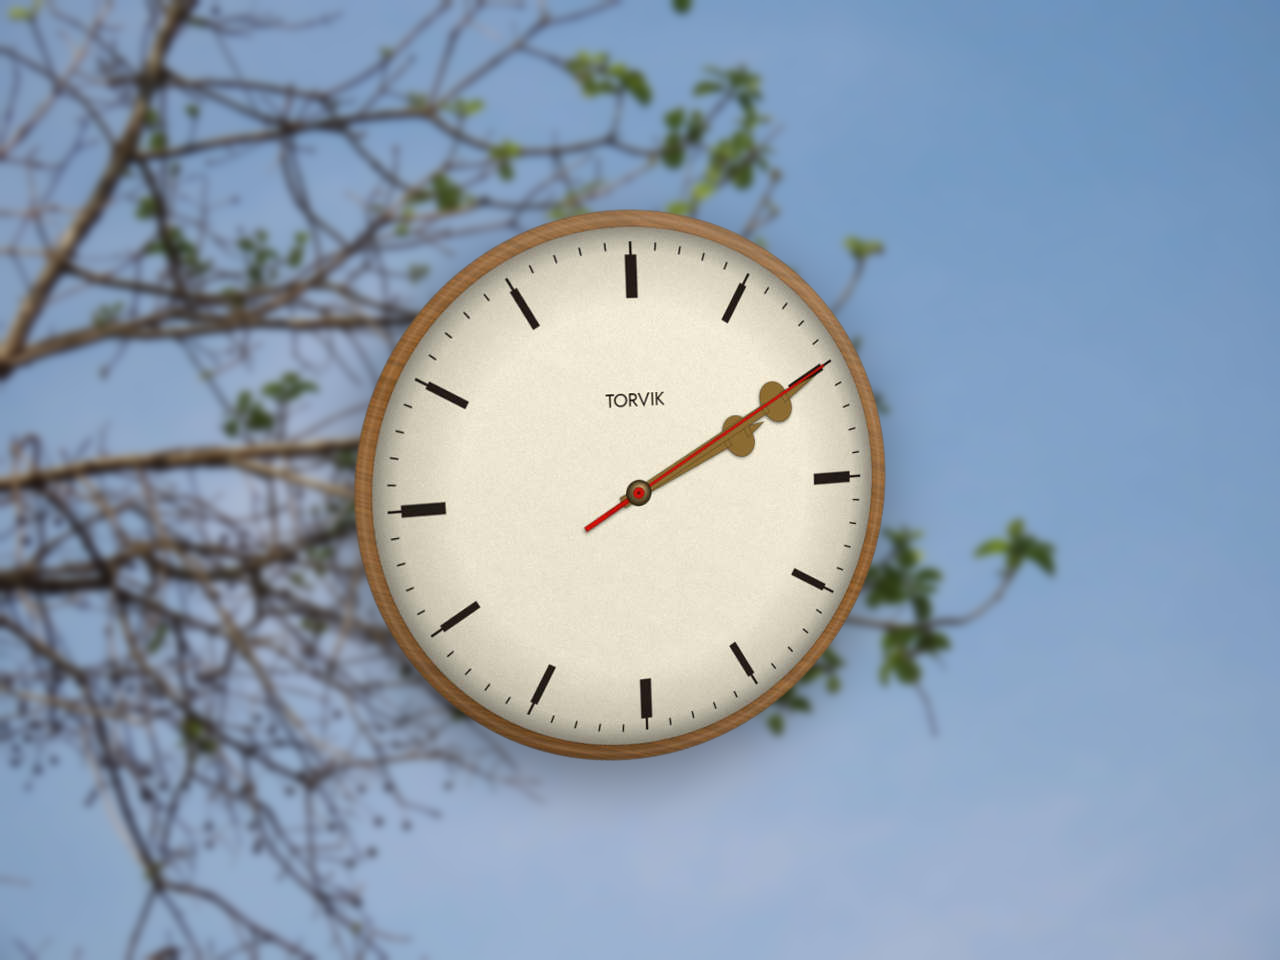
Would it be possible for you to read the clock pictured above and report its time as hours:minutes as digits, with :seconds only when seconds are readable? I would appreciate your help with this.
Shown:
2:10:10
